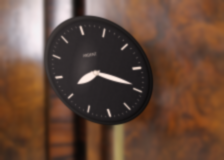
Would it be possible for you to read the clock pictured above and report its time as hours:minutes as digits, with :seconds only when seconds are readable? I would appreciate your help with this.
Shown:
8:19
